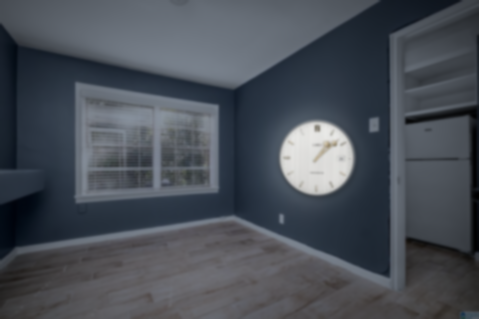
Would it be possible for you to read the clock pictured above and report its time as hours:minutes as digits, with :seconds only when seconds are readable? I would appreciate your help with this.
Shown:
1:08
